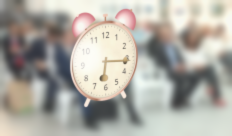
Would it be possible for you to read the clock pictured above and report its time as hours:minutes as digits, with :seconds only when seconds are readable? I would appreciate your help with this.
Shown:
6:16
